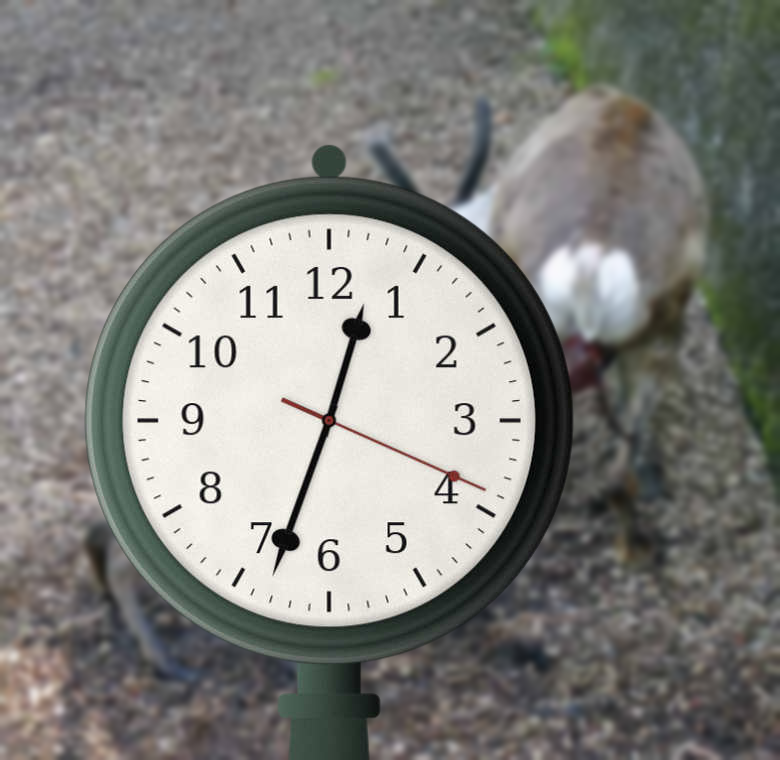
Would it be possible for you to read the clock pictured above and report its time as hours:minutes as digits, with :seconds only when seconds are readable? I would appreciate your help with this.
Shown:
12:33:19
